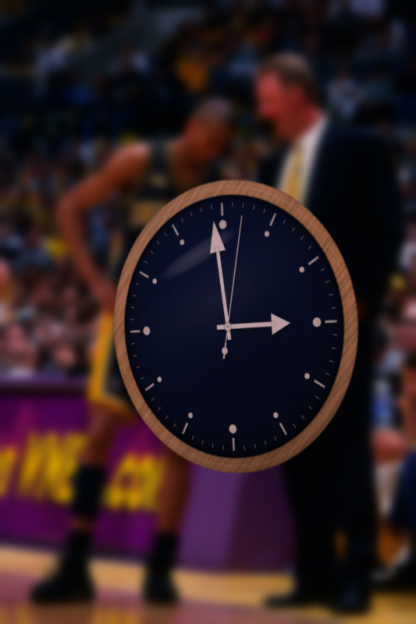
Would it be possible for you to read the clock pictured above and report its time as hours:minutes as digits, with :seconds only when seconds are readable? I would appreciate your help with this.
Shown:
2:59:02
